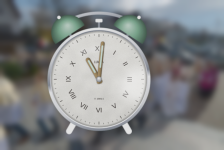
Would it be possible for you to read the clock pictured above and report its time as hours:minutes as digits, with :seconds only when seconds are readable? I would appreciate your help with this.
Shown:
11:01
